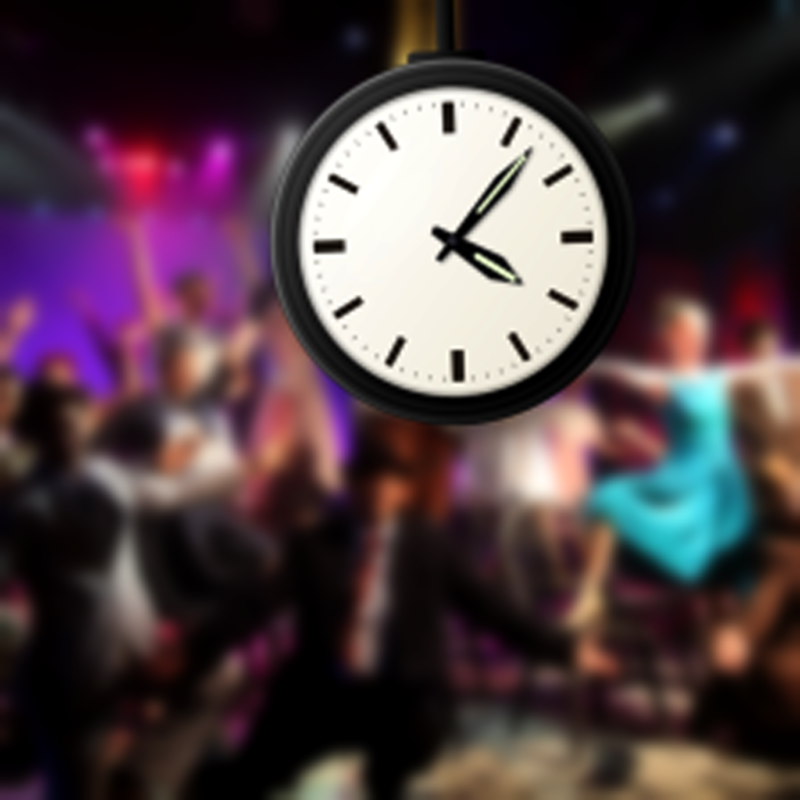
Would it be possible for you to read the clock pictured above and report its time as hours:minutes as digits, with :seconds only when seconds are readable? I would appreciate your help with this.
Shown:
4:07
